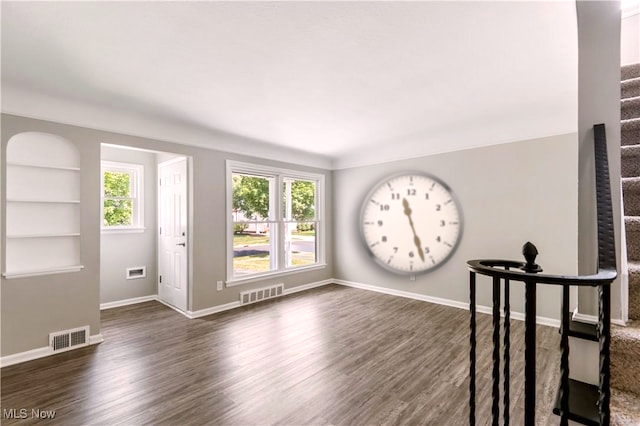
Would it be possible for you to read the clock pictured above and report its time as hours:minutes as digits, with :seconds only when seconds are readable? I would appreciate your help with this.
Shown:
11:27
